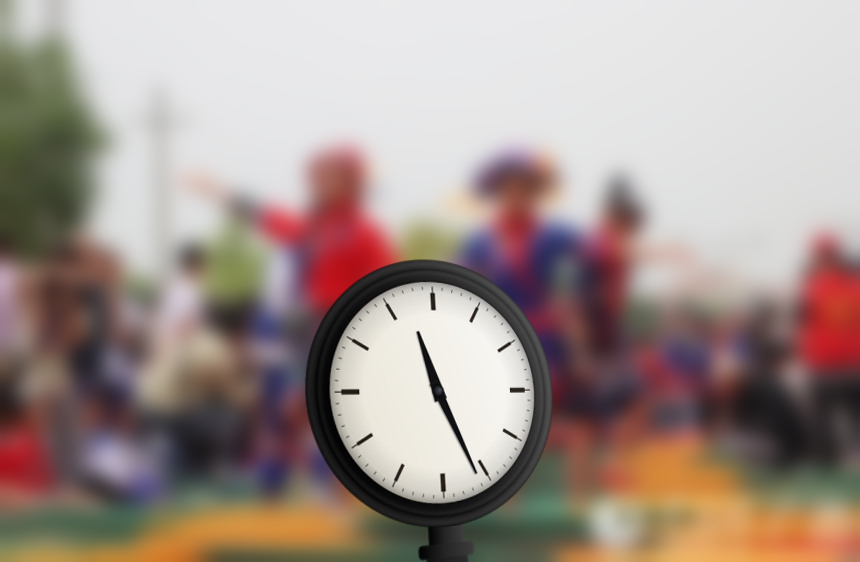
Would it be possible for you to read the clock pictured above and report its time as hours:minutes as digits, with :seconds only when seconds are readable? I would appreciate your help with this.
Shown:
11:26
